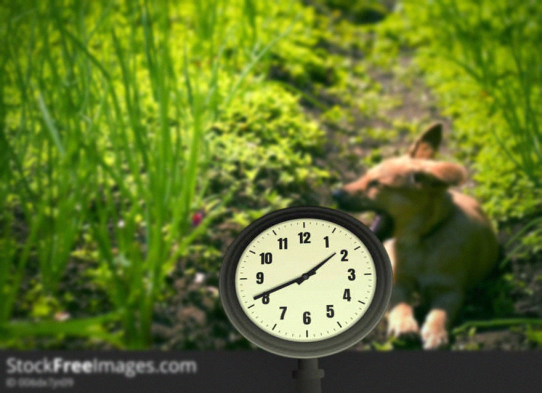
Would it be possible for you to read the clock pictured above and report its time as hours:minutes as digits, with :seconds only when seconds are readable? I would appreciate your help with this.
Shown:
1:41
